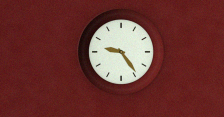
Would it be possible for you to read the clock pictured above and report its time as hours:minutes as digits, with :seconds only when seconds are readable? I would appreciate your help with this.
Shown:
9:24
